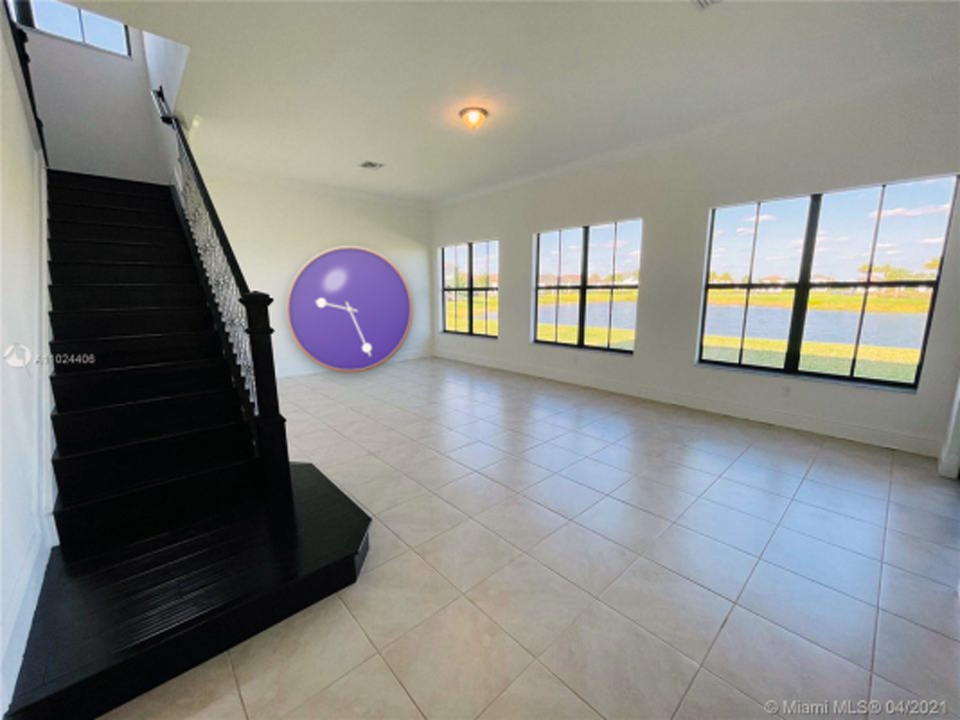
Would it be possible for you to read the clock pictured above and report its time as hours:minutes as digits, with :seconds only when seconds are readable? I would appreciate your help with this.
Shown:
9:26
